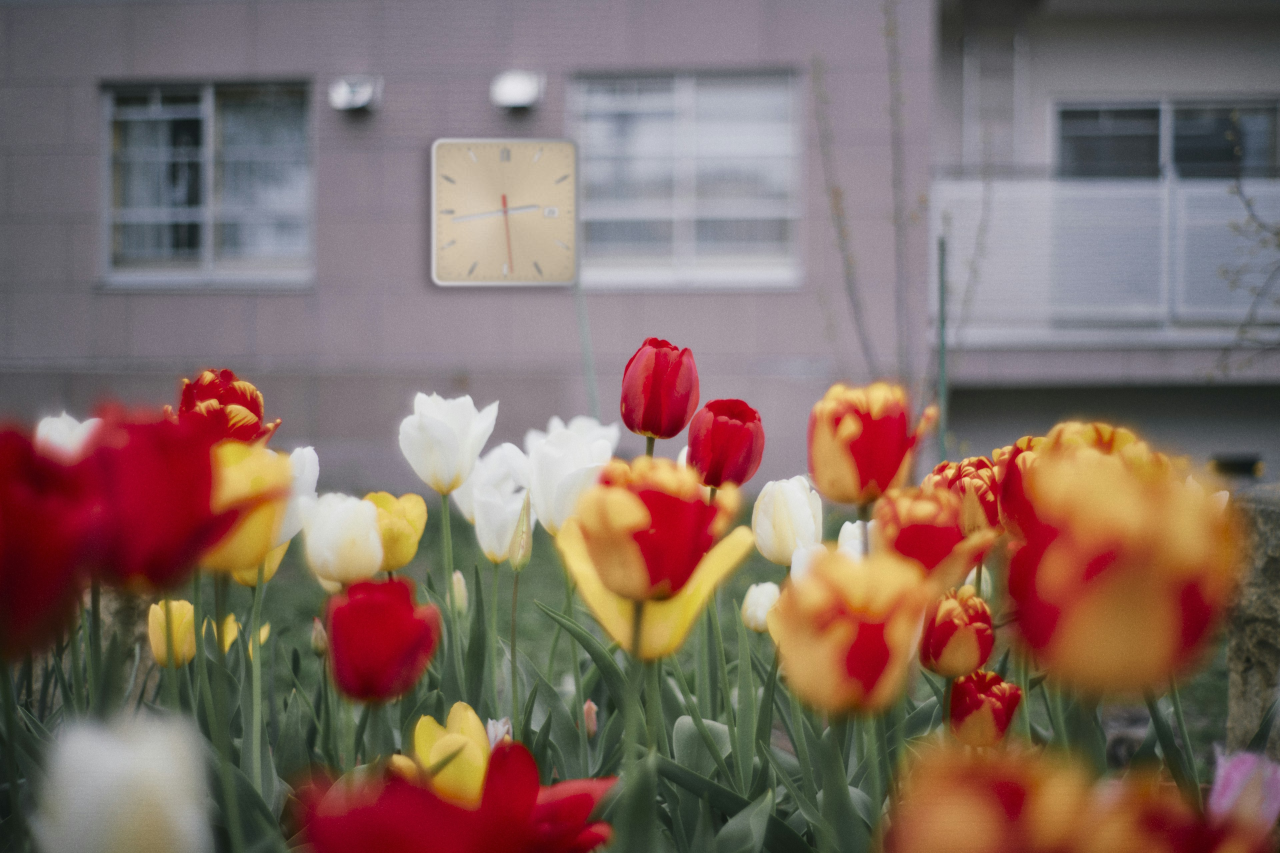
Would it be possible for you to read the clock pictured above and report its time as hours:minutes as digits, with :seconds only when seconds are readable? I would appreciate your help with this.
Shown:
2:43:29
